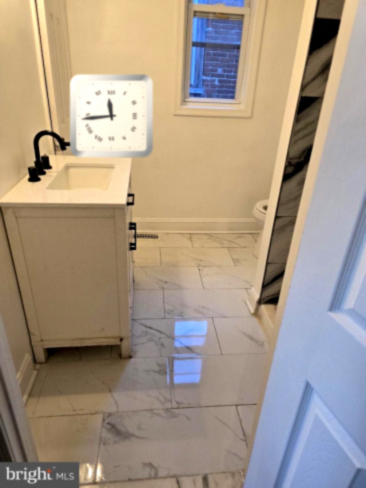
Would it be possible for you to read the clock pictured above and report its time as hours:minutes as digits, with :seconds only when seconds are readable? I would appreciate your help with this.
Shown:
11:44
